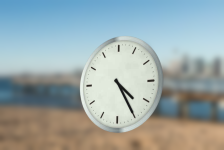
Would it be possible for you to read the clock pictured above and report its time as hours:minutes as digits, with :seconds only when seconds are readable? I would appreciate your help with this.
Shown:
4:25
